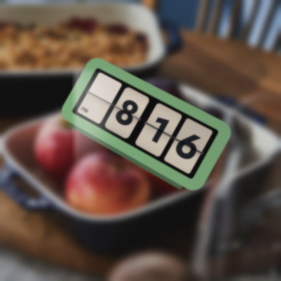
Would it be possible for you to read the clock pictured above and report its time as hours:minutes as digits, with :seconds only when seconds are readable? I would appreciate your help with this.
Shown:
8:16
